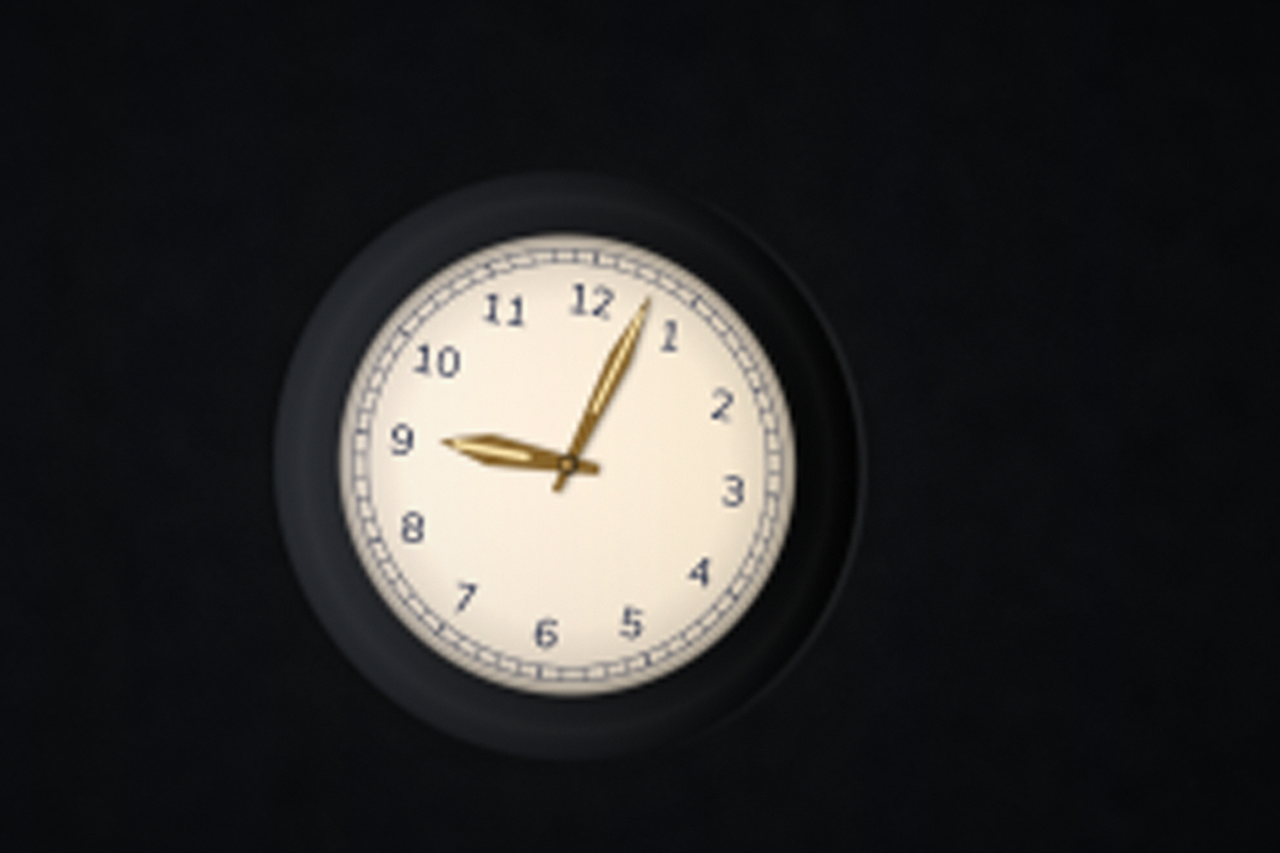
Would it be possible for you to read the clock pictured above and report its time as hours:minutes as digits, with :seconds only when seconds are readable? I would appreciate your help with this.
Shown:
9:03
